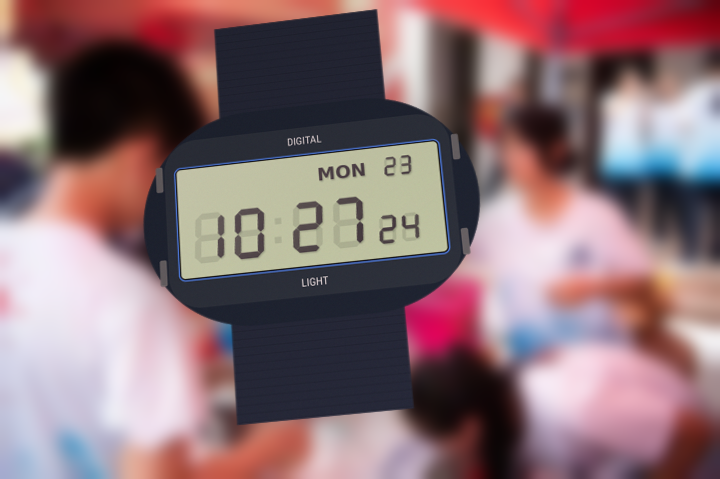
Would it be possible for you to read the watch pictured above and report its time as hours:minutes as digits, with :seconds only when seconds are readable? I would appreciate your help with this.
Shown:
10:27:24
